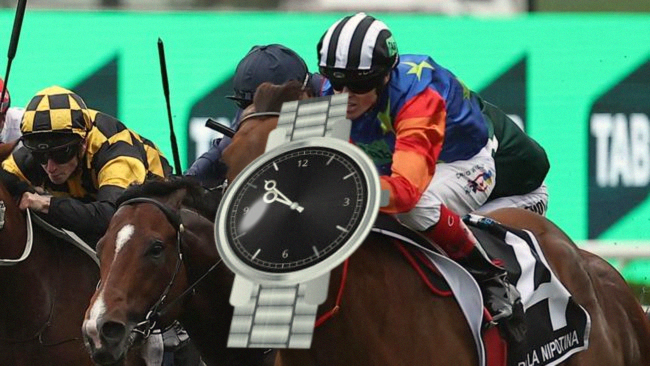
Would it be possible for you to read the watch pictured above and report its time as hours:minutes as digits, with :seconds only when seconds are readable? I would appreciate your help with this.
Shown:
9:52
